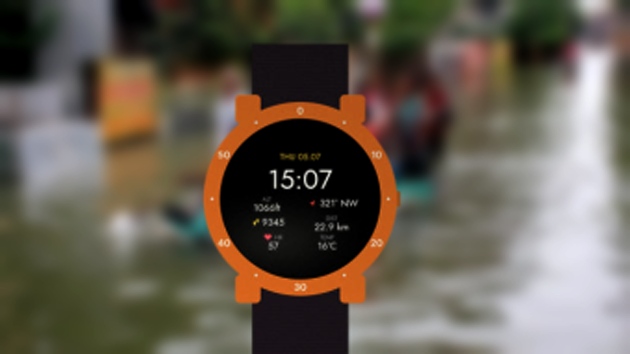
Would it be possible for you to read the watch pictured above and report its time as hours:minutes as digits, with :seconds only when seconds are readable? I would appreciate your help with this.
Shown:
15:07
